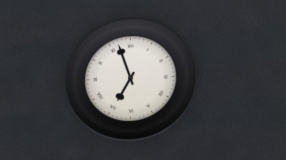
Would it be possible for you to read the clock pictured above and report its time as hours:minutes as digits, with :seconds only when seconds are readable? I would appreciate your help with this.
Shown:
6:57
